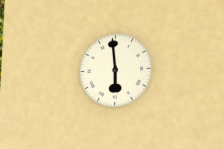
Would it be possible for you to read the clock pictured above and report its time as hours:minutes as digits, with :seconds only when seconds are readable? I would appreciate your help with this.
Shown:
5:59
